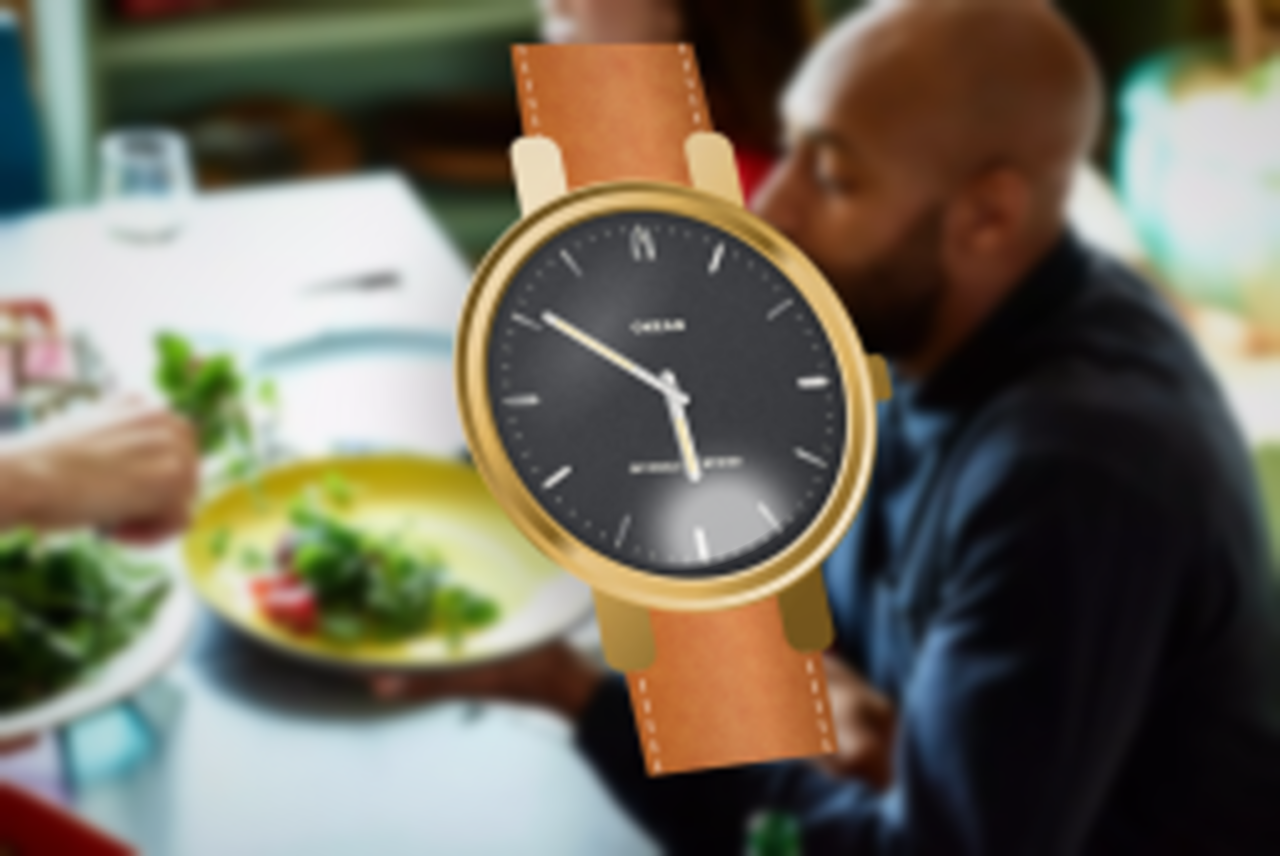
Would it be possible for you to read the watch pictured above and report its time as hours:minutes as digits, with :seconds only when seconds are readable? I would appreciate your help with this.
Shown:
5:51
